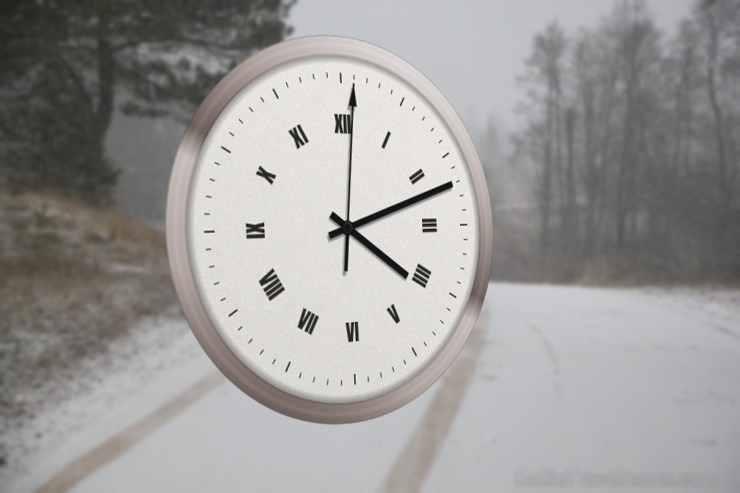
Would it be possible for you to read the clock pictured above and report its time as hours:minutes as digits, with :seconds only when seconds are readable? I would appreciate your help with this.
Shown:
4:12:01
